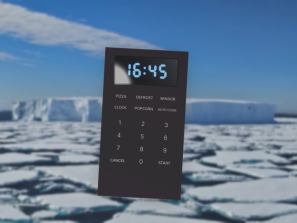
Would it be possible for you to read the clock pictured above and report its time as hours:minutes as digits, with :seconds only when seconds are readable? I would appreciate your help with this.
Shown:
16:45
